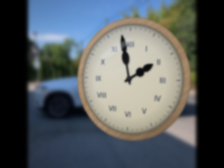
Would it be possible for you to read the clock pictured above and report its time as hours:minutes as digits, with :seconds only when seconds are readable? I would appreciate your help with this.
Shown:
1:58
